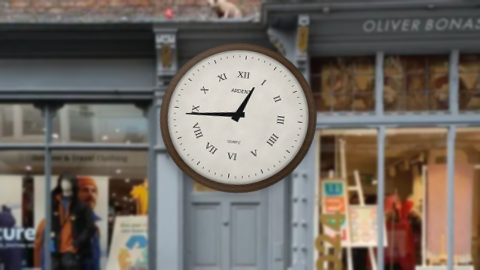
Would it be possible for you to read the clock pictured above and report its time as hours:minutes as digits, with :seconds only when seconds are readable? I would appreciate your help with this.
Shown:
12:44
